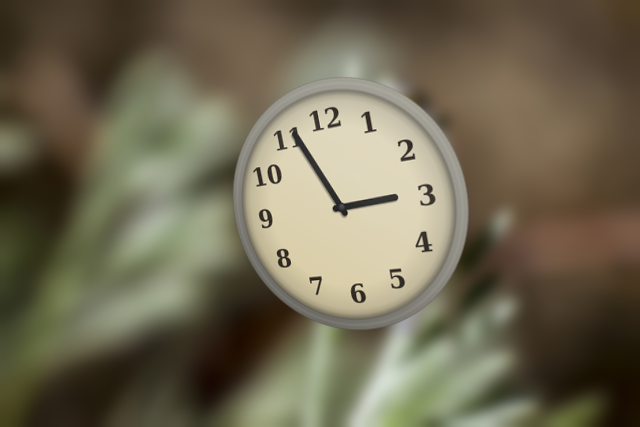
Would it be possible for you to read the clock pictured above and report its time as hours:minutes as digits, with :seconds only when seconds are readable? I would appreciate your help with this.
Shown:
2:56
